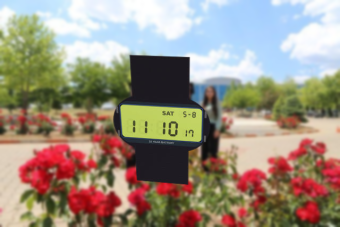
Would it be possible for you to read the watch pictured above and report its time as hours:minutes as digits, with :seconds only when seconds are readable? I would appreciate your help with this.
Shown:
11:10:17
